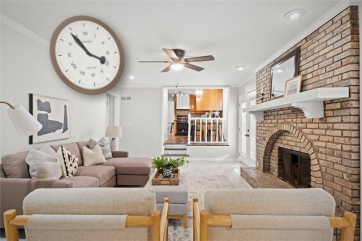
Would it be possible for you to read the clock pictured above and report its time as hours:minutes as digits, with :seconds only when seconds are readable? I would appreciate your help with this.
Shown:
3:54
